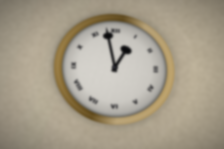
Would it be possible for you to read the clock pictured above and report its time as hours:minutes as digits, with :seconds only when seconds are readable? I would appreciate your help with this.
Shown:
12:58
